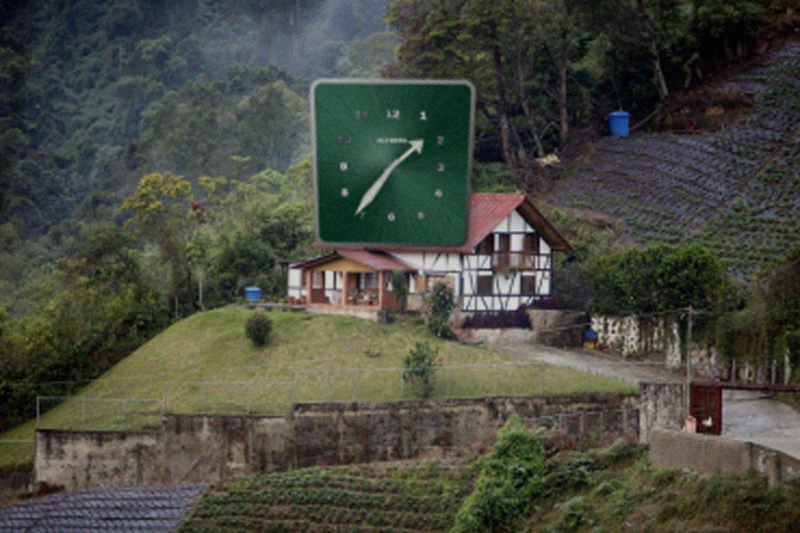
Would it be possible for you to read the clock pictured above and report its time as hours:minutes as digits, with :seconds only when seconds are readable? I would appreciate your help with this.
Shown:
1:36
